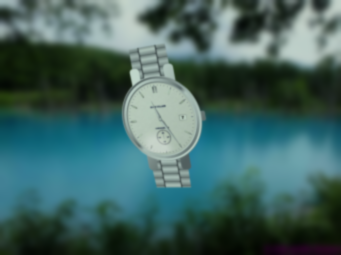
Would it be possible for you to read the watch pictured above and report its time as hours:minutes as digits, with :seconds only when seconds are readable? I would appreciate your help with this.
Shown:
11:25
